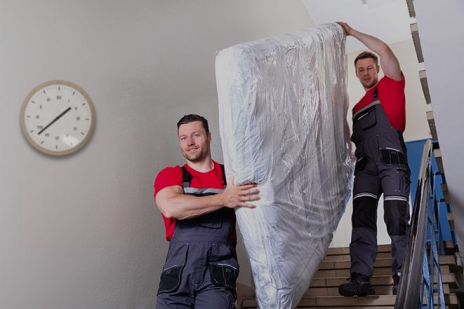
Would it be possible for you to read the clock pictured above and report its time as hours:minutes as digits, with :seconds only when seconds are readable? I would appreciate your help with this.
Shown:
1:38
